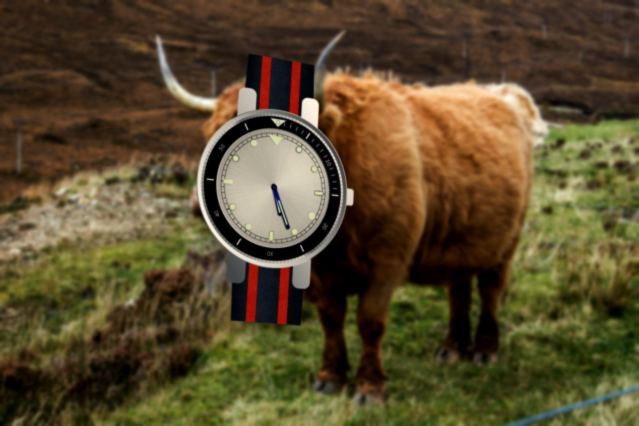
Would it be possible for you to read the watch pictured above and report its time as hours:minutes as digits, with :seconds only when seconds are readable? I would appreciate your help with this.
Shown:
5:26
